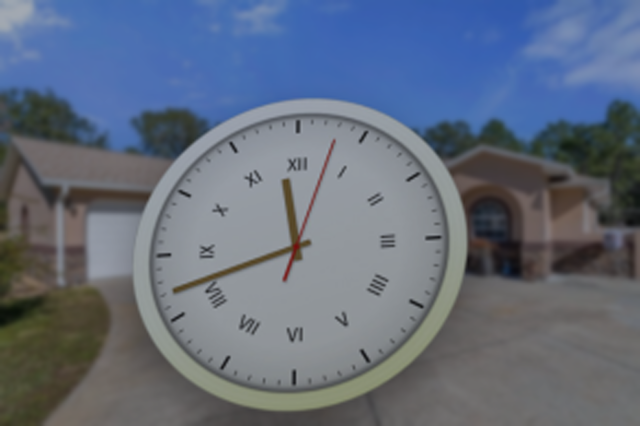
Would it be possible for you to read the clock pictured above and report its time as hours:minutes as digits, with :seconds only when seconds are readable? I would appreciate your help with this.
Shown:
11:42:03
